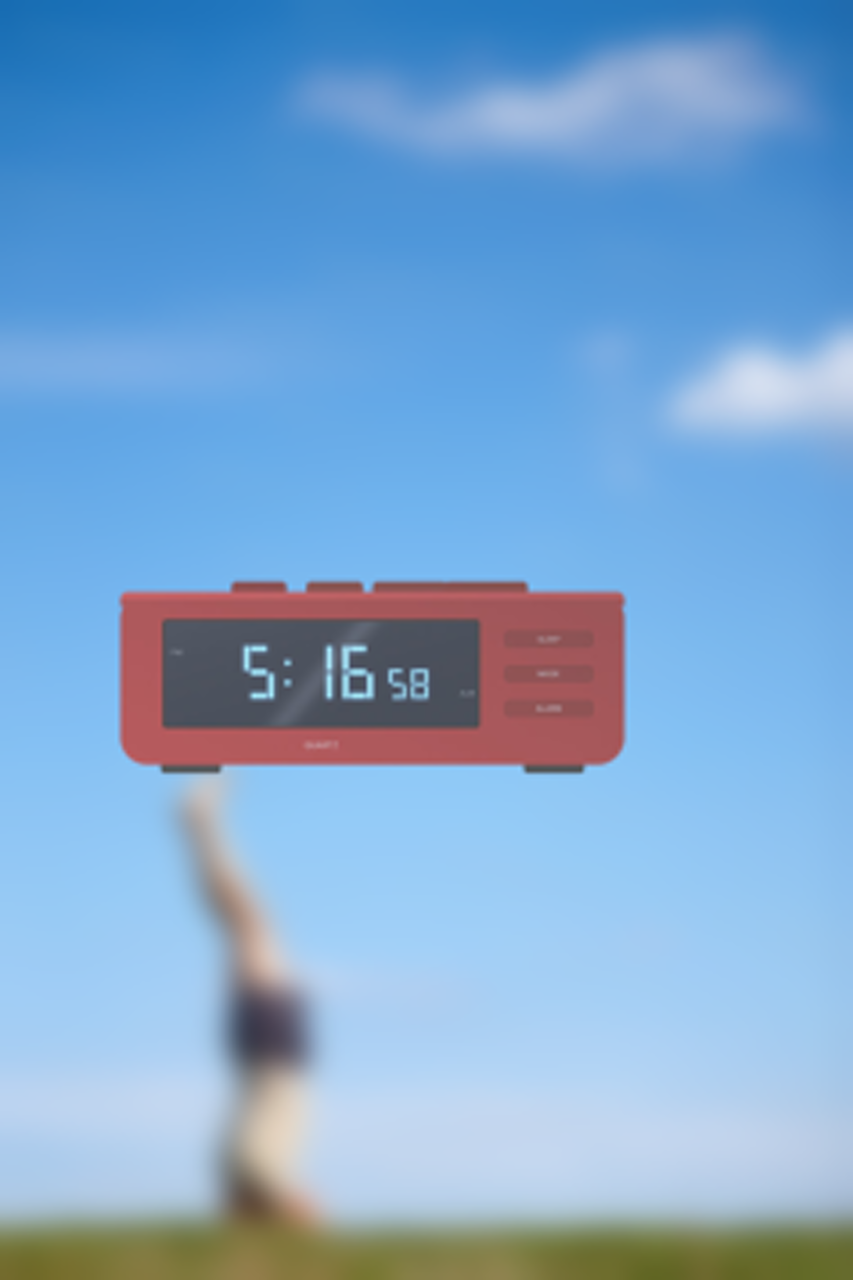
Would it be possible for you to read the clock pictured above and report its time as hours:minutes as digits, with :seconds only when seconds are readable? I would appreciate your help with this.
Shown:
5:16:58
